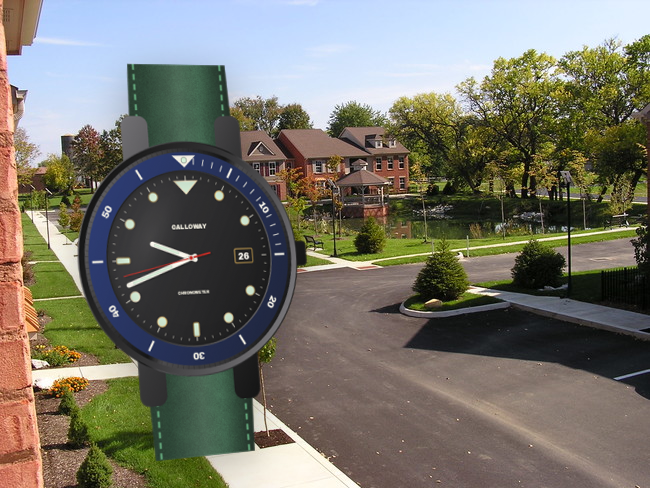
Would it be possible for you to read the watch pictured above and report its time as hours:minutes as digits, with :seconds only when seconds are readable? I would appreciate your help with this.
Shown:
9:41:43
